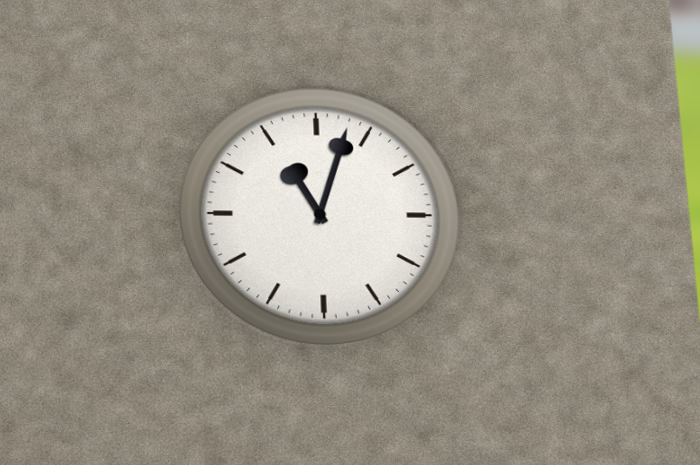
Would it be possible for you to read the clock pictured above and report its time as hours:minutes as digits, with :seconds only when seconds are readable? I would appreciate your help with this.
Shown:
11:03
